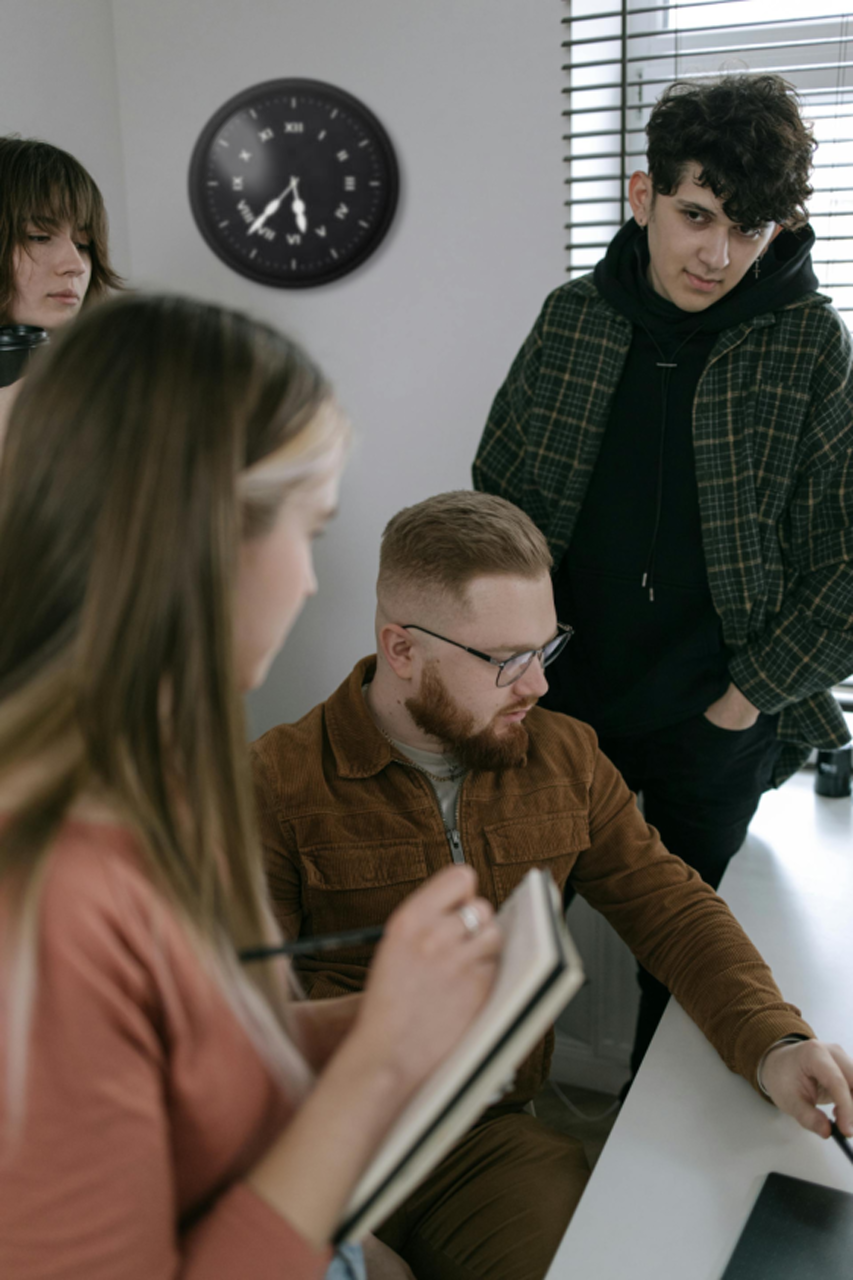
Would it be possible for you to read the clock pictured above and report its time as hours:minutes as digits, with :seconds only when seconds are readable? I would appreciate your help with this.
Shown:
5:37
